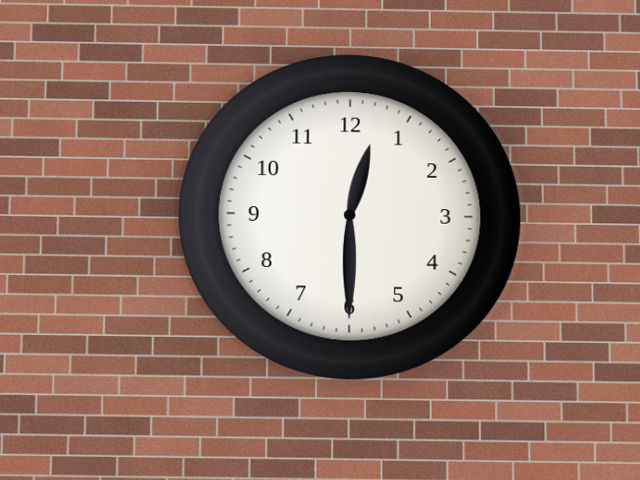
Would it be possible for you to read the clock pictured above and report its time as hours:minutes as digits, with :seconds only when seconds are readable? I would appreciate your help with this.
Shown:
12:30
